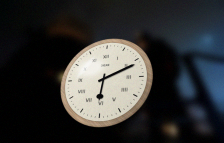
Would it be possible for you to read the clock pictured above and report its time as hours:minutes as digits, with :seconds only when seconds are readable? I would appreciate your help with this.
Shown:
6:11
